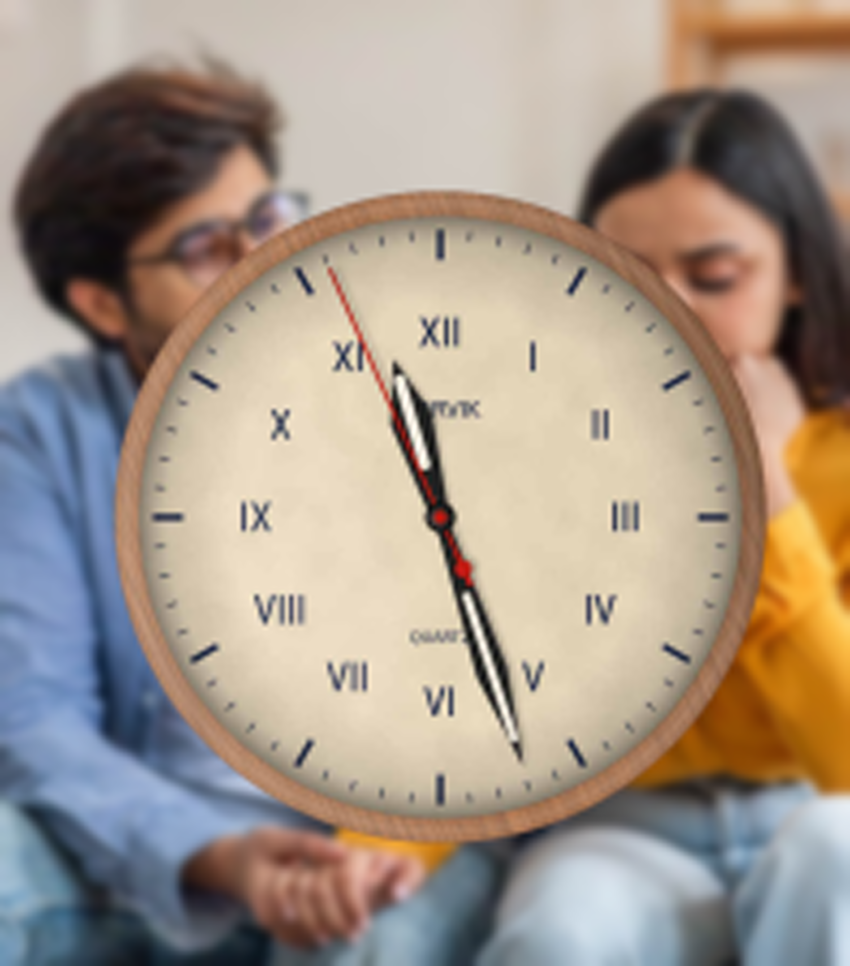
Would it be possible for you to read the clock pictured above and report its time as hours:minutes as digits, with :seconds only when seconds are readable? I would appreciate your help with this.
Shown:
11:26:56
